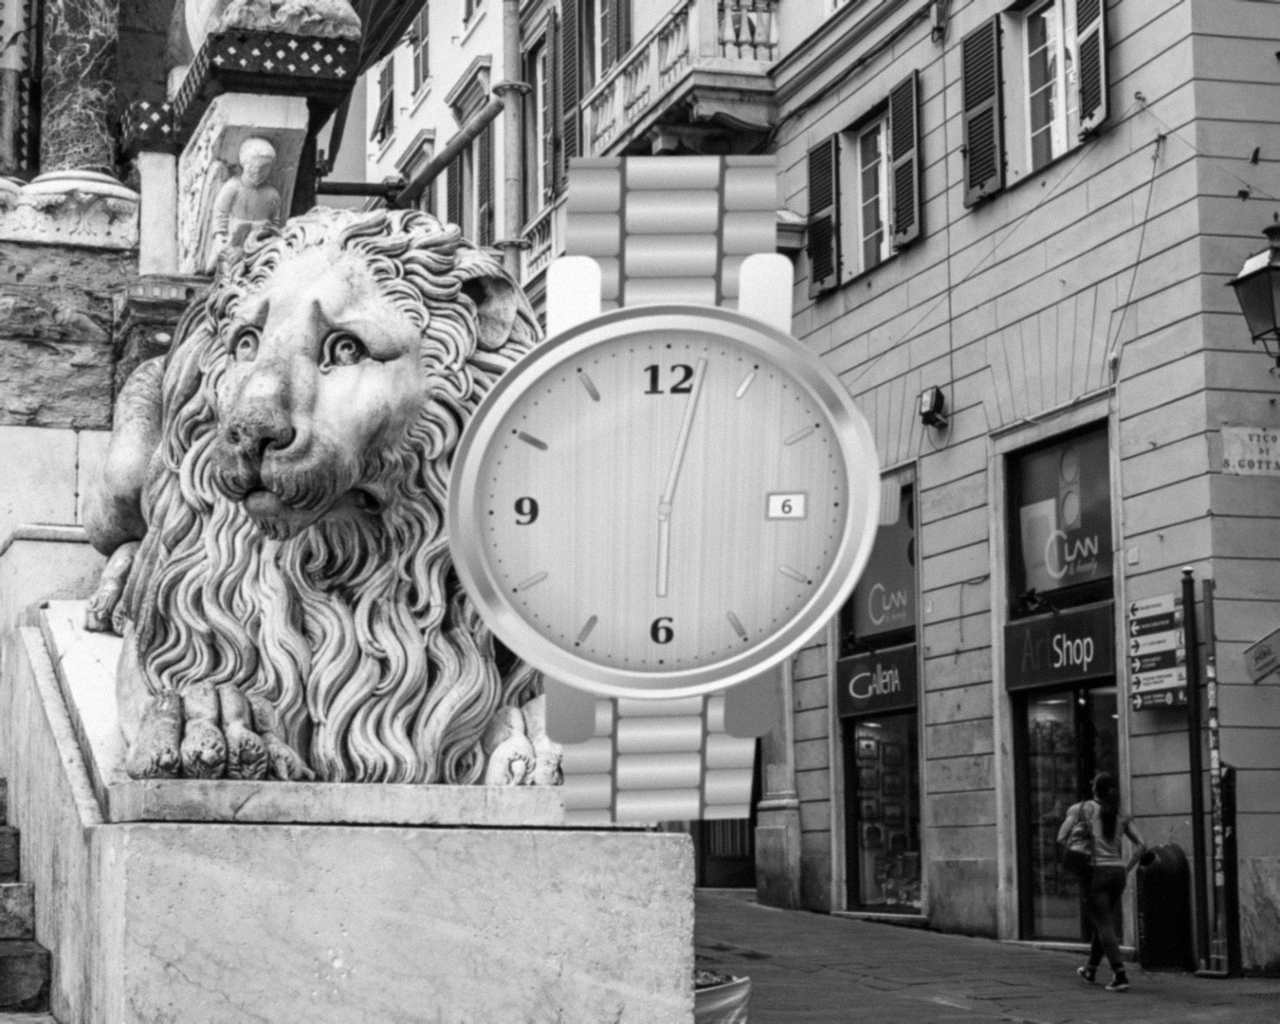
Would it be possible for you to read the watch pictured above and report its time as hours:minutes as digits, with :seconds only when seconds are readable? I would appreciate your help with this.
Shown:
6:02
